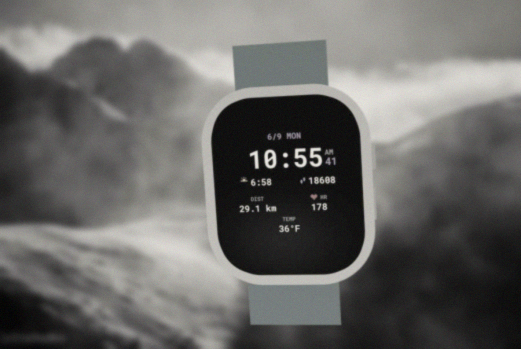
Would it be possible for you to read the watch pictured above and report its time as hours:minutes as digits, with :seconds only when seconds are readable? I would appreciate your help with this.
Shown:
10:55:41
